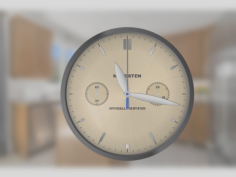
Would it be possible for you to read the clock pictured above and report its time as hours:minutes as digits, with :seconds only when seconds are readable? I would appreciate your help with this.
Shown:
11:17
